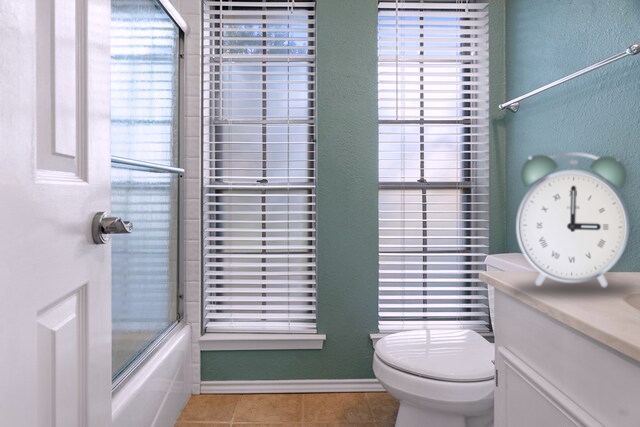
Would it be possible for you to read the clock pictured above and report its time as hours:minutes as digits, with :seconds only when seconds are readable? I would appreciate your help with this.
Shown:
3:00
